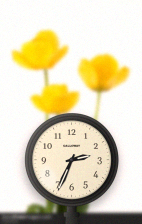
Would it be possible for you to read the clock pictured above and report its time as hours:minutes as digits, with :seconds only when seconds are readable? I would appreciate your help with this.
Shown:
2:34
